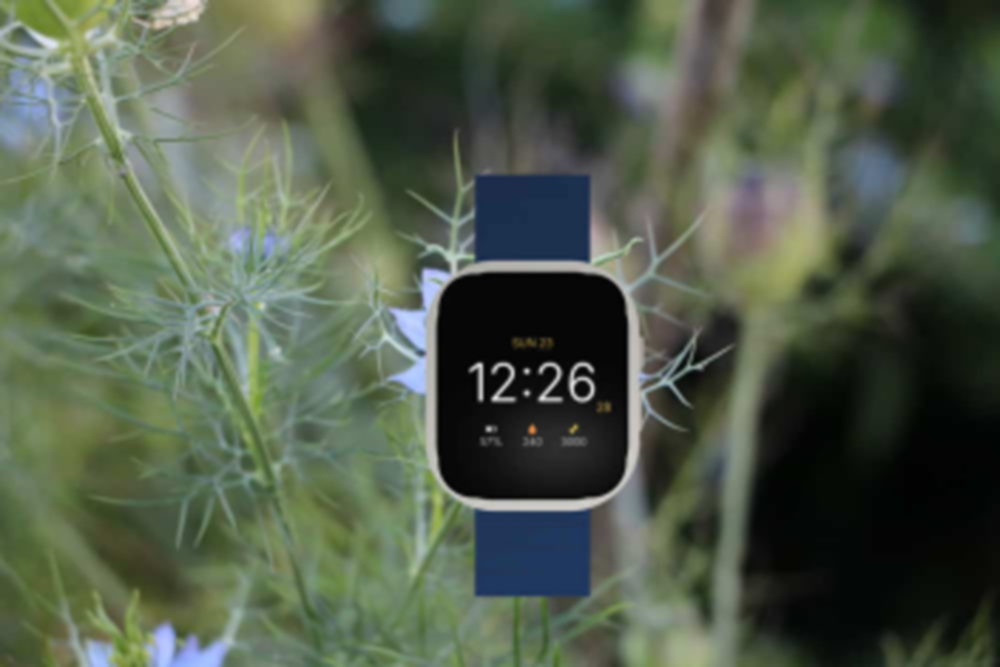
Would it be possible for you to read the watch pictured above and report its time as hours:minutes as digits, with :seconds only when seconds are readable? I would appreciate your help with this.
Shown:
12:26
